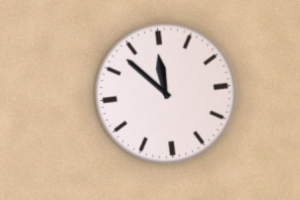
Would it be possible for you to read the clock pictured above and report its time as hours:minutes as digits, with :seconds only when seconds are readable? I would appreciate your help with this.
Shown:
11:53
